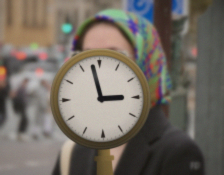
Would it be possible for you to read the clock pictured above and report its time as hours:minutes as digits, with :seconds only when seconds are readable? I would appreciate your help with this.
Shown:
2:58
